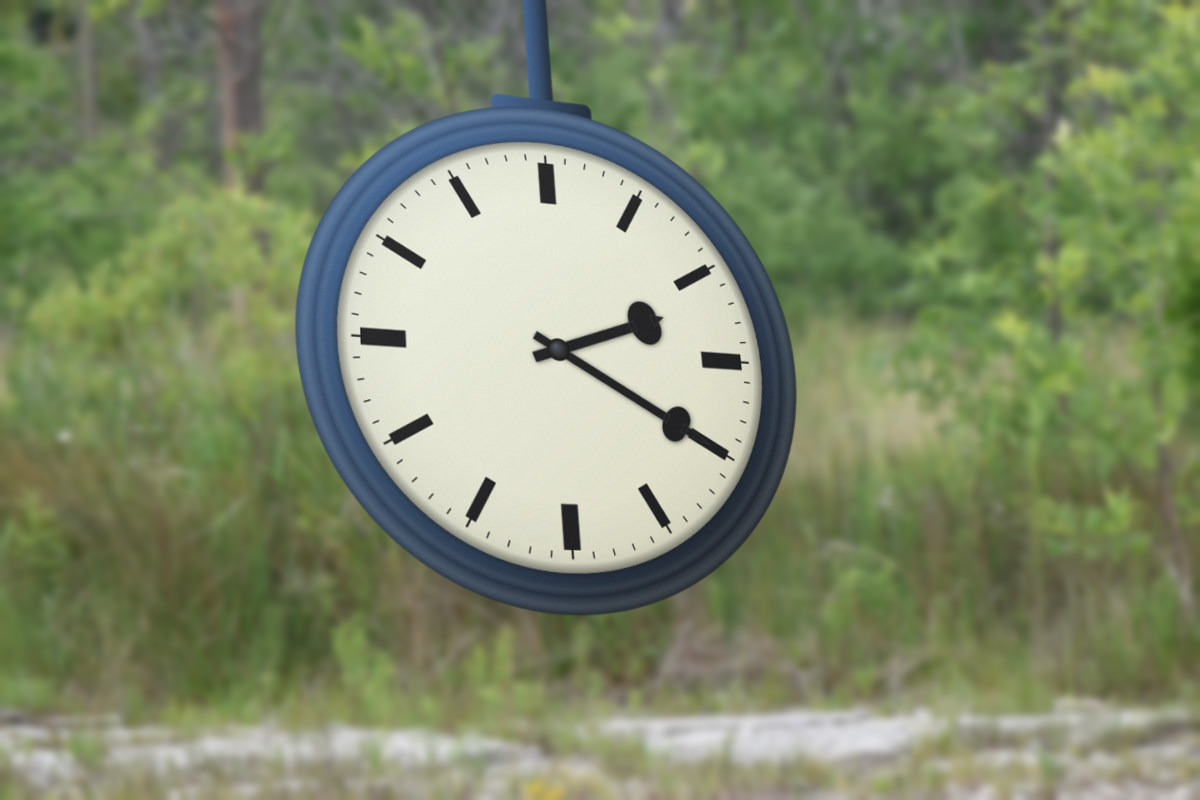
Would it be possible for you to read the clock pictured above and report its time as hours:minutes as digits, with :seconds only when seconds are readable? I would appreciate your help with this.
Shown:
2:20
